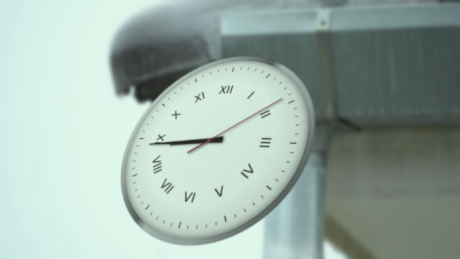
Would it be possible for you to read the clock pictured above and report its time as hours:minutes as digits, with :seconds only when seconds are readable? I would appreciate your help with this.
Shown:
8:44:09
